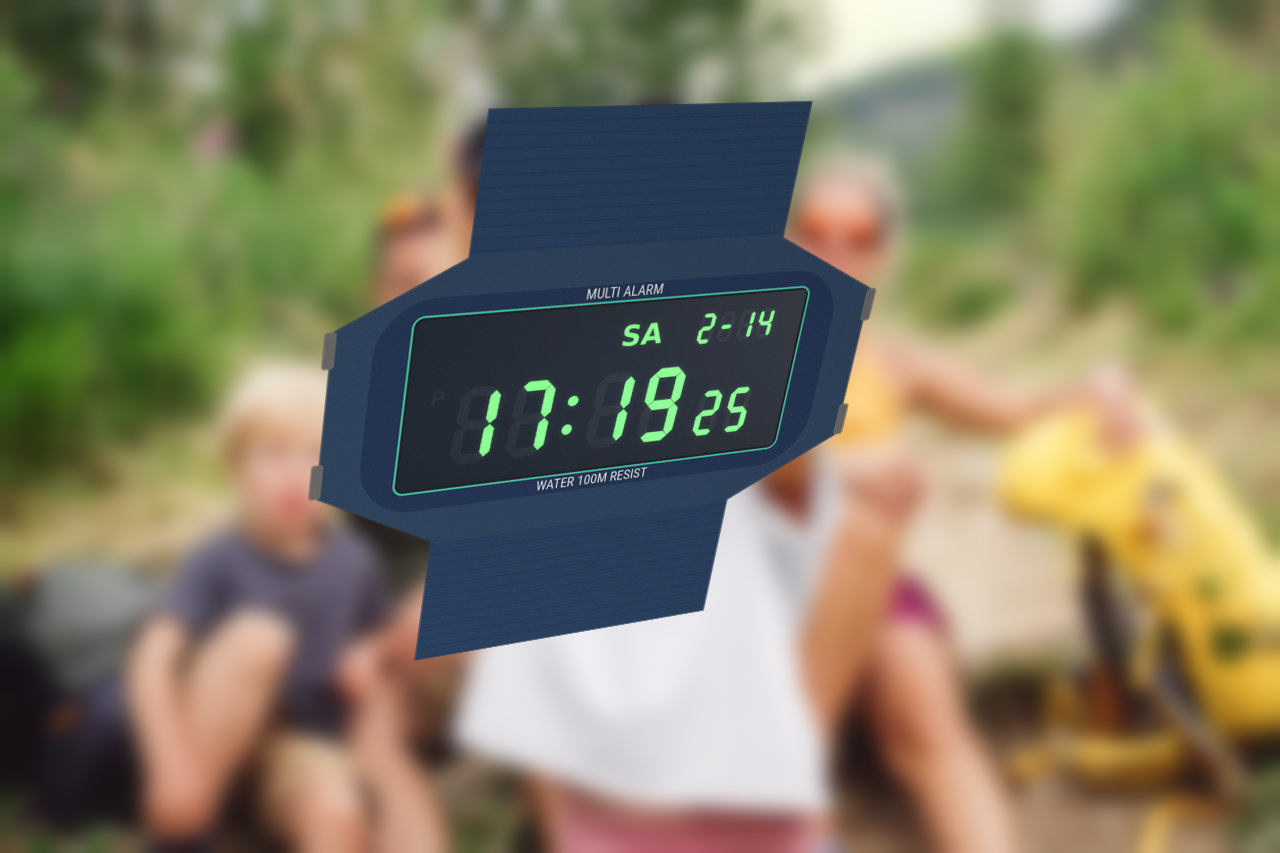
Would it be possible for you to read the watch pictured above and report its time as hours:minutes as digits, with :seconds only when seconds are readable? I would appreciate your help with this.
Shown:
17:19:25
